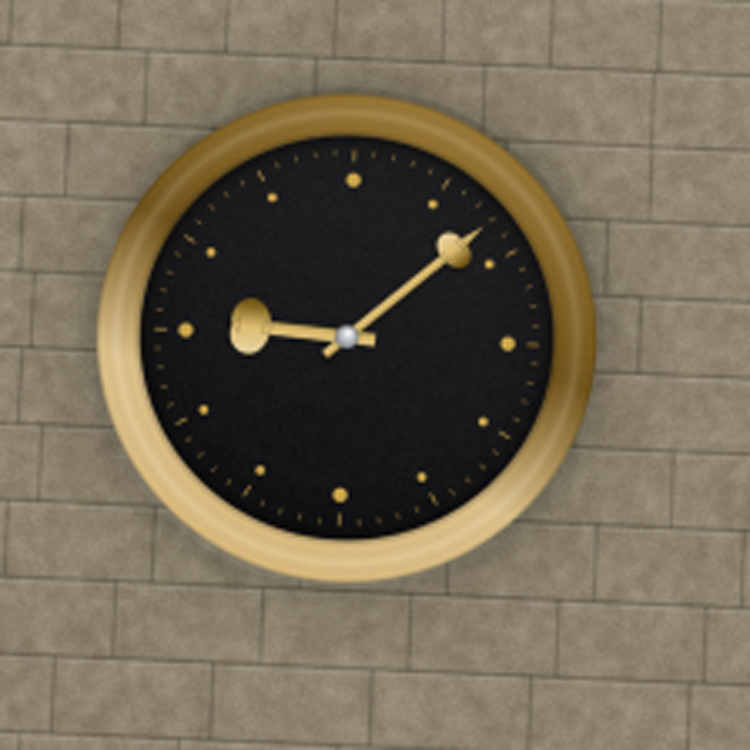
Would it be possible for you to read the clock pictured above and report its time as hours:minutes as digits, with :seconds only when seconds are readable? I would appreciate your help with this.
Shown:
9:08
